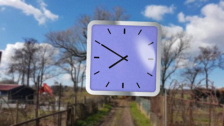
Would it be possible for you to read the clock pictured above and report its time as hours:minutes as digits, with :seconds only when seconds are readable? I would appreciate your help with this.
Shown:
7:50
